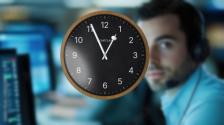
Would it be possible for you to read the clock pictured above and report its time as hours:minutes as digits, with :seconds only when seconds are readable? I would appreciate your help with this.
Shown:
12:56
